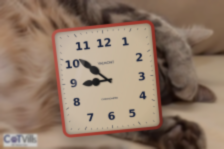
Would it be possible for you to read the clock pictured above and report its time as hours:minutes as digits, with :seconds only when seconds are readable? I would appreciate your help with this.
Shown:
8:52
